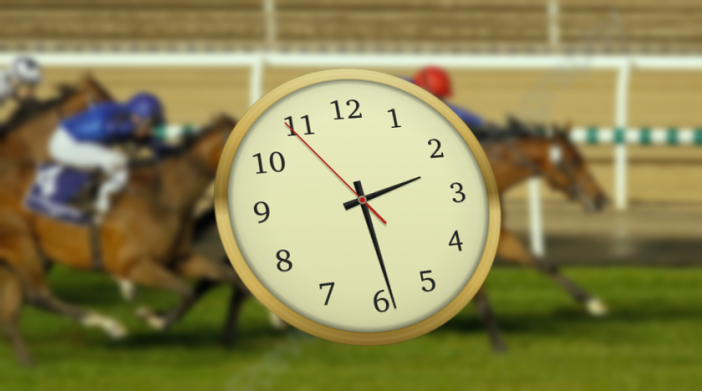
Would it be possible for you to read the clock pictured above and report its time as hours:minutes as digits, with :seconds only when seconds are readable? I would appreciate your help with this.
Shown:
2:28:54
